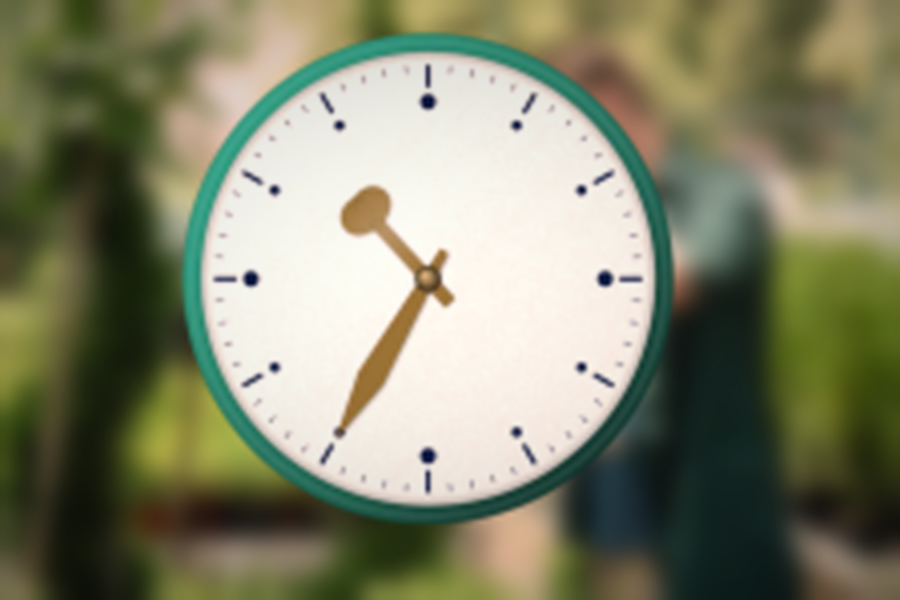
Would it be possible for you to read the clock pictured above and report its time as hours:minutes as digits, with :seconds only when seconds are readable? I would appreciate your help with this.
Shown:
10:35
